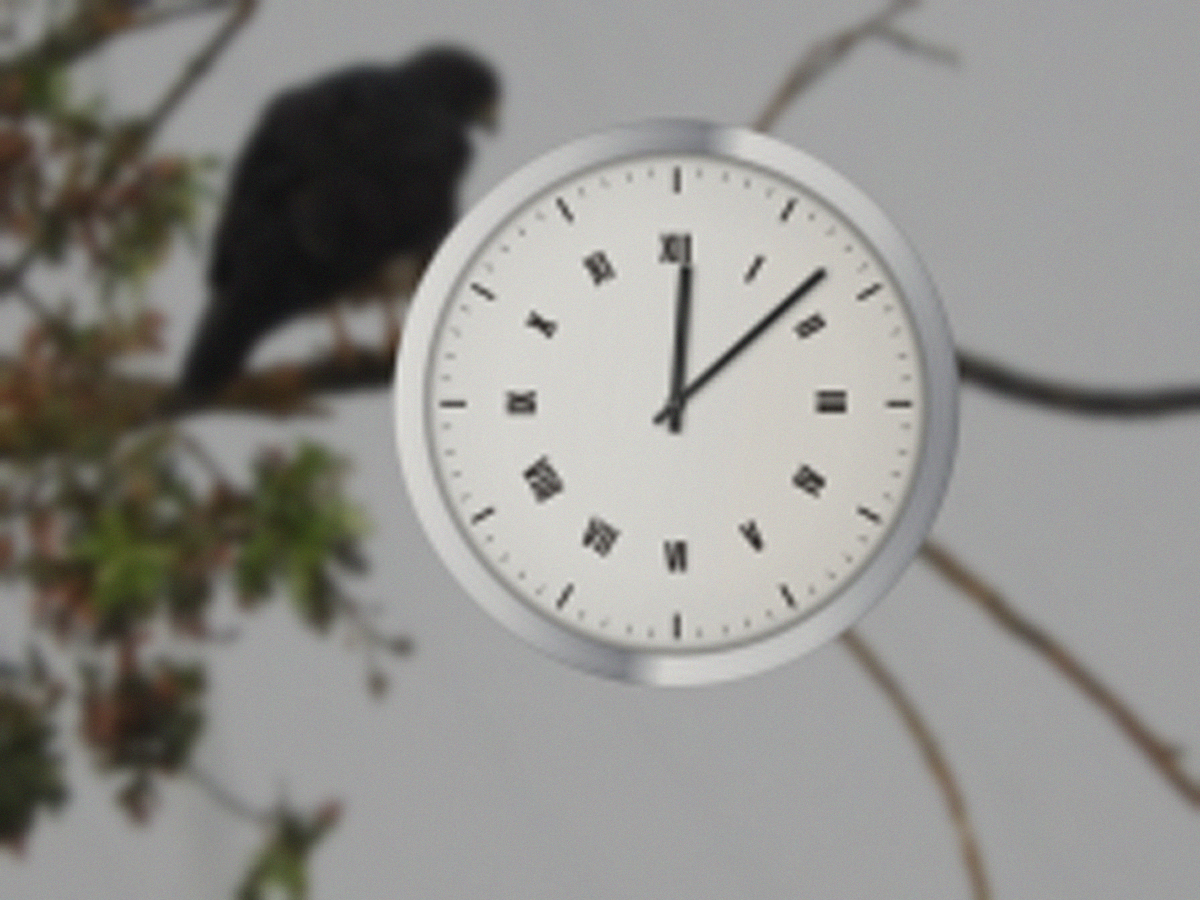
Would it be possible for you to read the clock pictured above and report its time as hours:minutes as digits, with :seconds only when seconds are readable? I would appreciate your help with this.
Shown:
12:08
